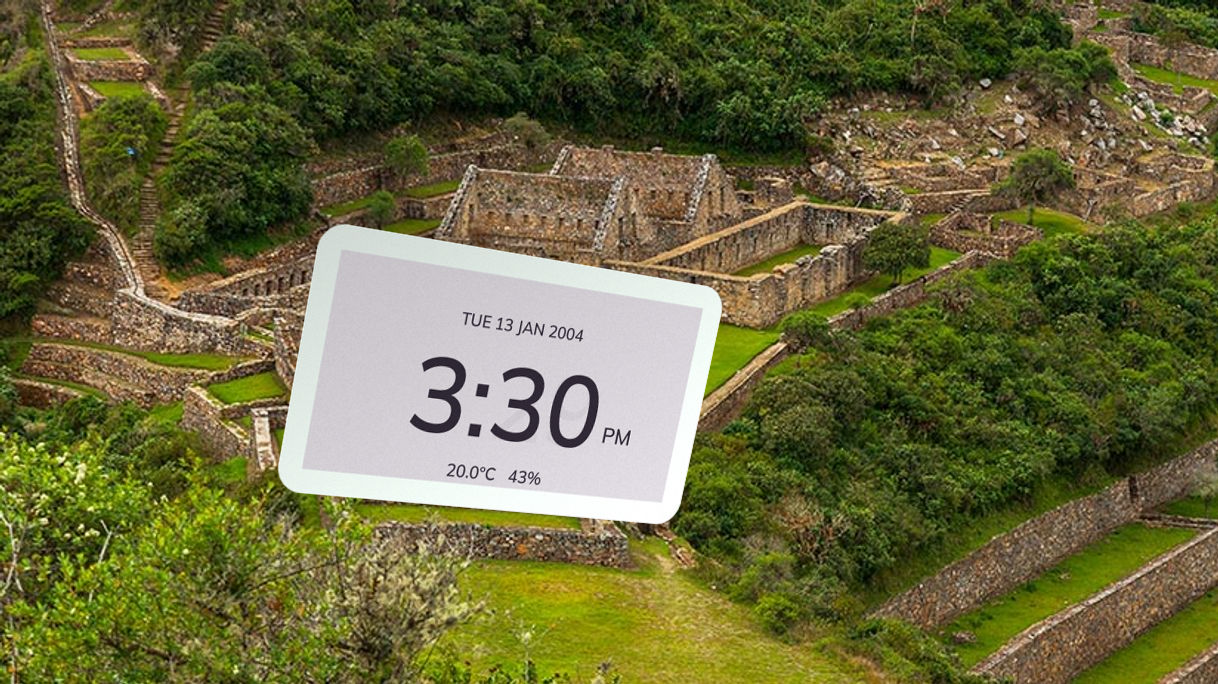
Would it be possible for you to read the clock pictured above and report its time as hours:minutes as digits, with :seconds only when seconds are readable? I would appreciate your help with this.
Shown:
3:30
